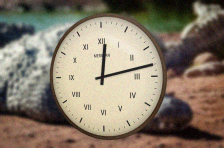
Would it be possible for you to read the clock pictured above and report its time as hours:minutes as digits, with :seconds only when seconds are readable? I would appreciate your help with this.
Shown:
12:13
